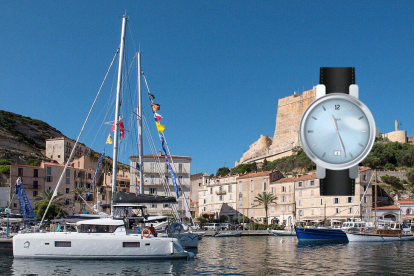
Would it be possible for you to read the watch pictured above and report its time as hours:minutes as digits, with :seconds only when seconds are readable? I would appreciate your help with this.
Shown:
11:27
